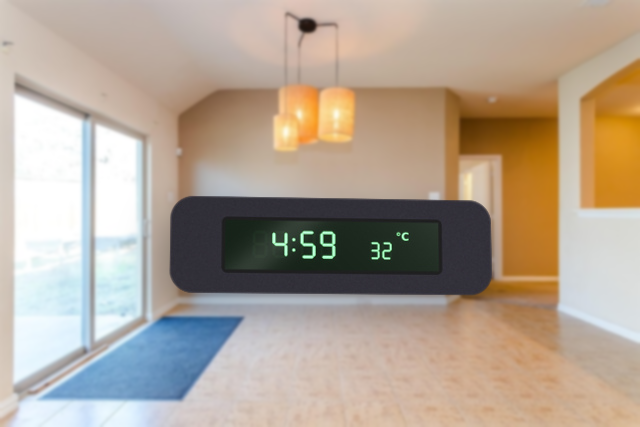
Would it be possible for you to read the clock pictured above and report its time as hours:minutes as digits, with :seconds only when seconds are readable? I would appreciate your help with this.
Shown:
4:59
